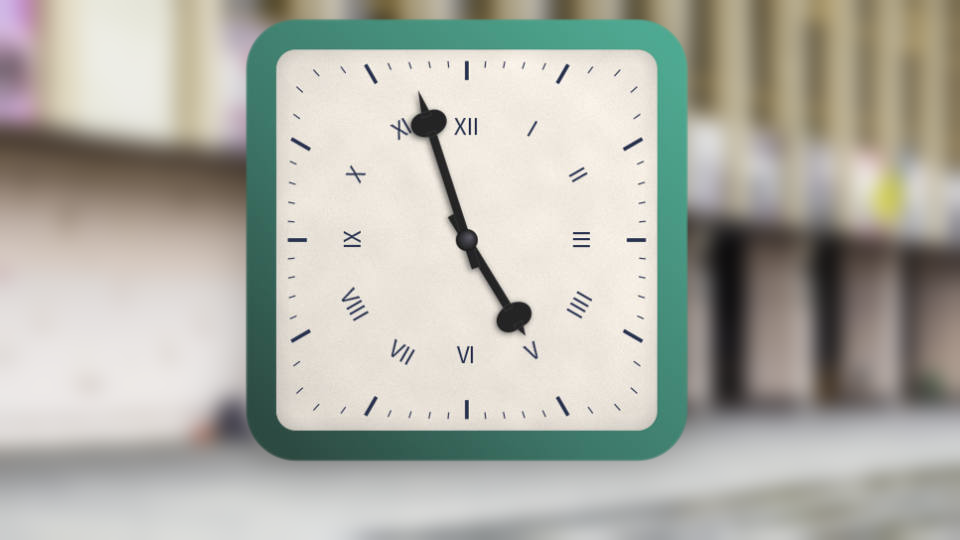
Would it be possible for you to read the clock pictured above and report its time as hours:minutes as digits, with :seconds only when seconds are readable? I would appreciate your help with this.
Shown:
4:57
